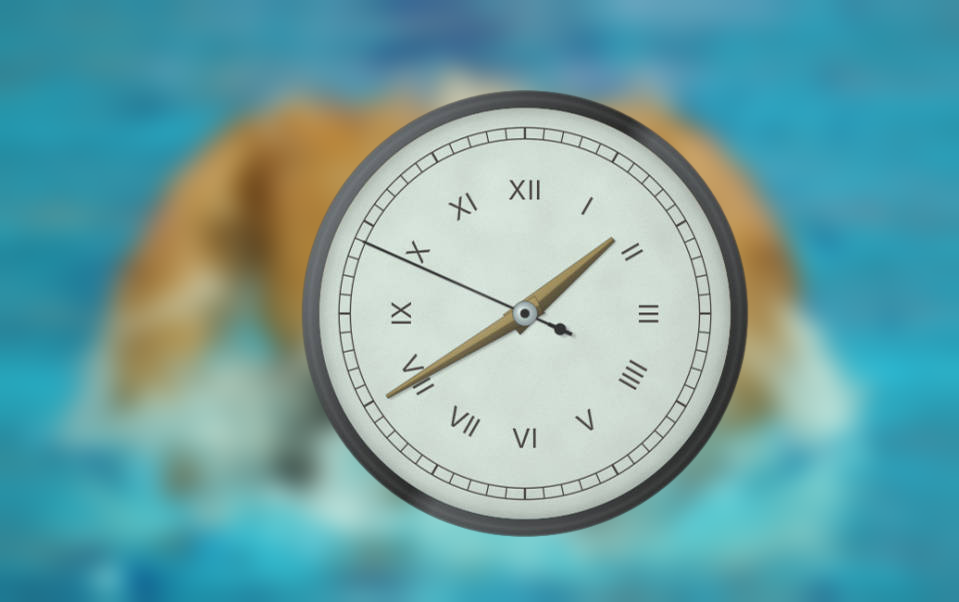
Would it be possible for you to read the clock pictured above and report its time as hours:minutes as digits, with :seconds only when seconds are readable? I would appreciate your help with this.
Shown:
1:39:49
